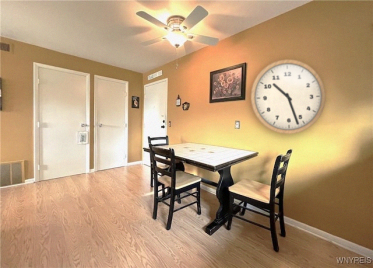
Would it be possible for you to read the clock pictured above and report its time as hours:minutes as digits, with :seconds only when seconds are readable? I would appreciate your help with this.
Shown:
10:27
